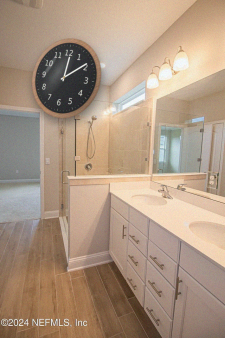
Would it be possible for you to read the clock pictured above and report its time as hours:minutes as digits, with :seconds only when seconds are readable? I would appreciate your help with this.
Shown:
12:09
